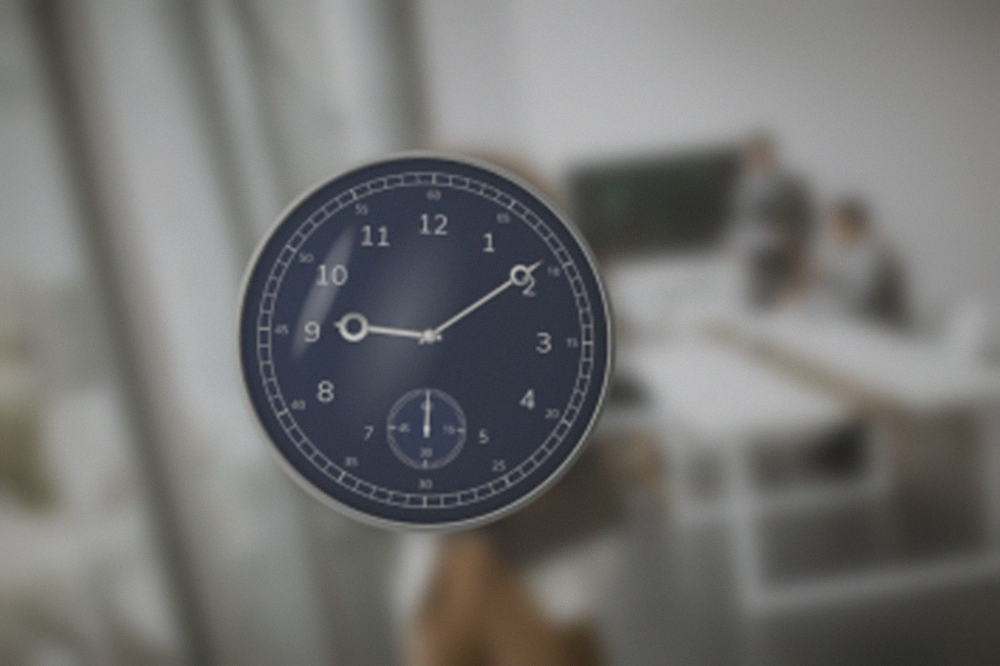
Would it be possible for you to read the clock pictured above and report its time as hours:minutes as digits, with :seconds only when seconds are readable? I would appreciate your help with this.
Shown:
9:09
